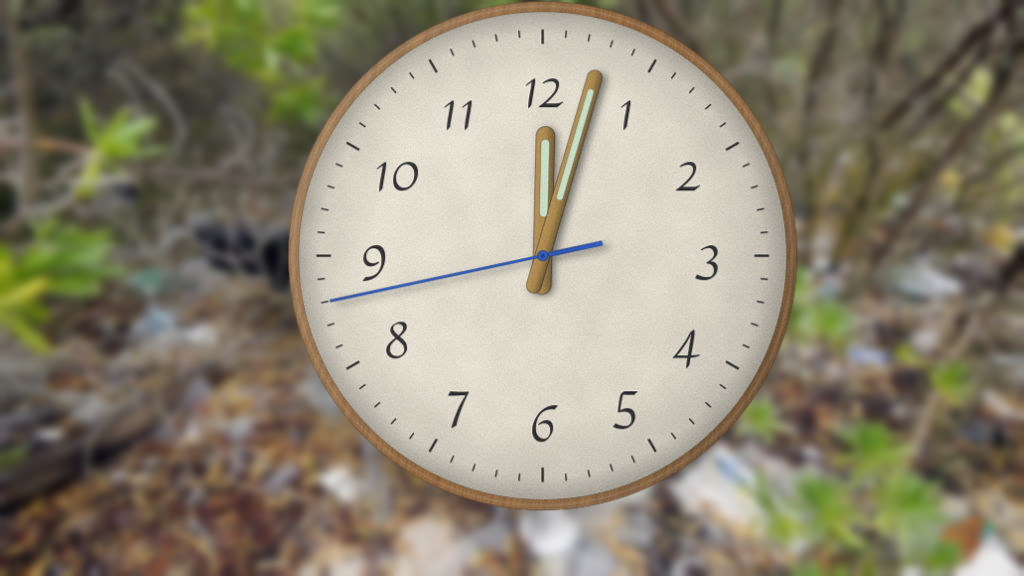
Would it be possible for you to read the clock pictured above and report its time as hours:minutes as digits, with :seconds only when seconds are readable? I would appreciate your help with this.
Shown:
12:02:43
